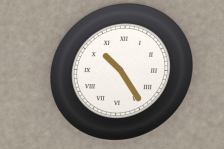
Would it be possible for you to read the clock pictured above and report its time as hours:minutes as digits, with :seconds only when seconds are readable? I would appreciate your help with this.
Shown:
10:24
